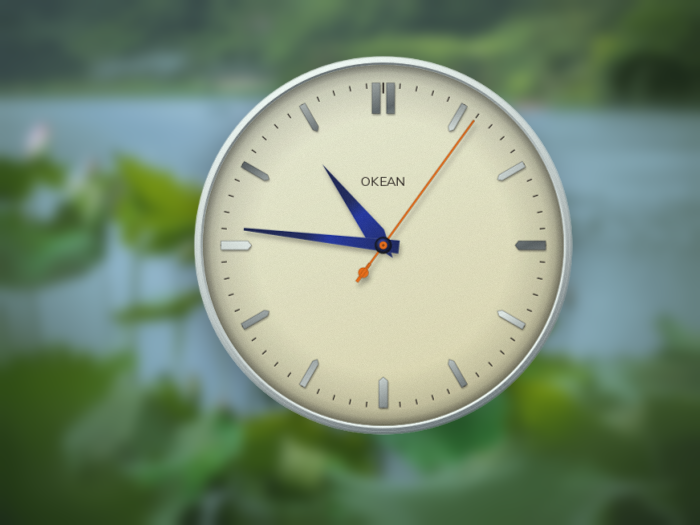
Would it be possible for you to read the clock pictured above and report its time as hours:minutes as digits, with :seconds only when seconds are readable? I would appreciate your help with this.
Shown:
10:46:06
